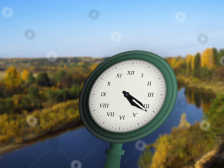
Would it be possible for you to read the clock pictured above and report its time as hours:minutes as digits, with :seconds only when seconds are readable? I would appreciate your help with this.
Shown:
4:21
